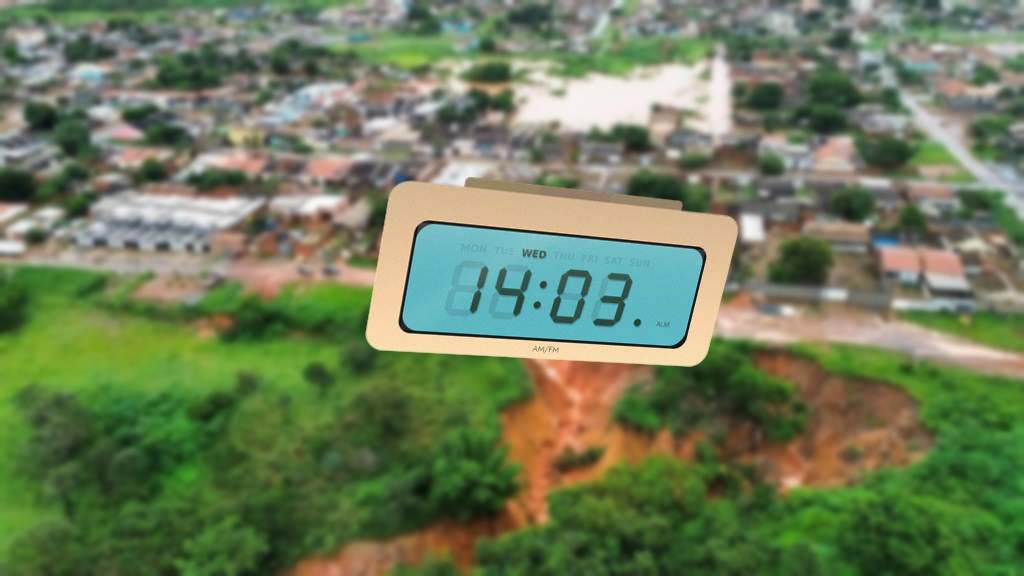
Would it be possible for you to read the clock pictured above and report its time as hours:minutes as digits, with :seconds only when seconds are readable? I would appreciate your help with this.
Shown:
14:03
